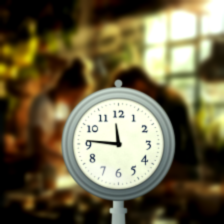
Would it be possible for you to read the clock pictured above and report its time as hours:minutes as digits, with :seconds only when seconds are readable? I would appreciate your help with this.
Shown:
11:46
